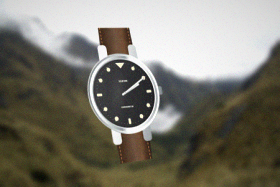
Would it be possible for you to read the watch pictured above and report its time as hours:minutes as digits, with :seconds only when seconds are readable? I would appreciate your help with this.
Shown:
2:10
